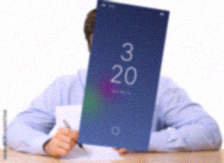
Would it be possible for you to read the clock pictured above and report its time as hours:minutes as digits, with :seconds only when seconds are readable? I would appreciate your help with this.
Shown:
3:20
